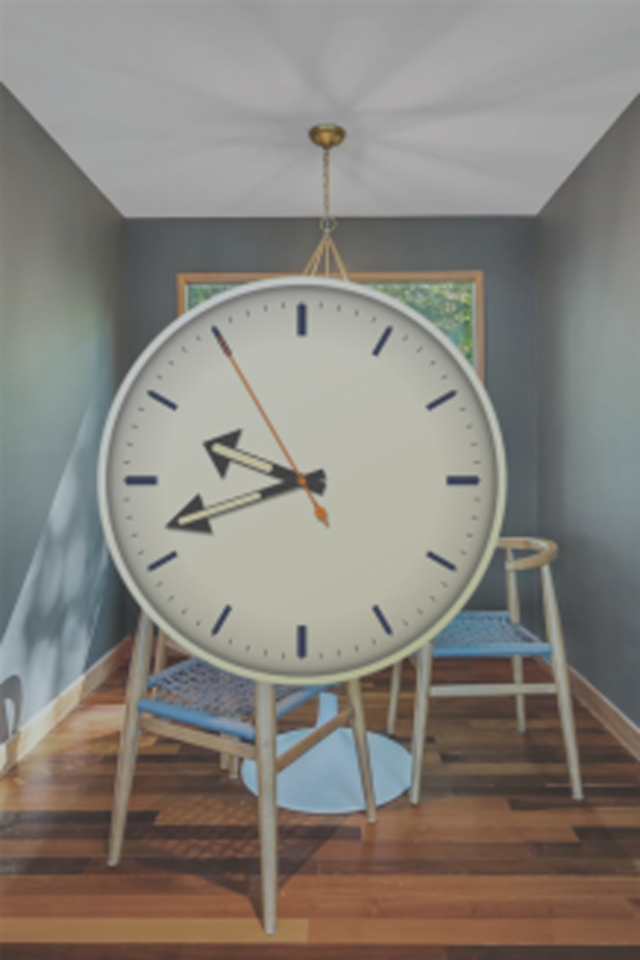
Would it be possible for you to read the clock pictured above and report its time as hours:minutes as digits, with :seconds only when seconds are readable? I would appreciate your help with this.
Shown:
9:41:55
